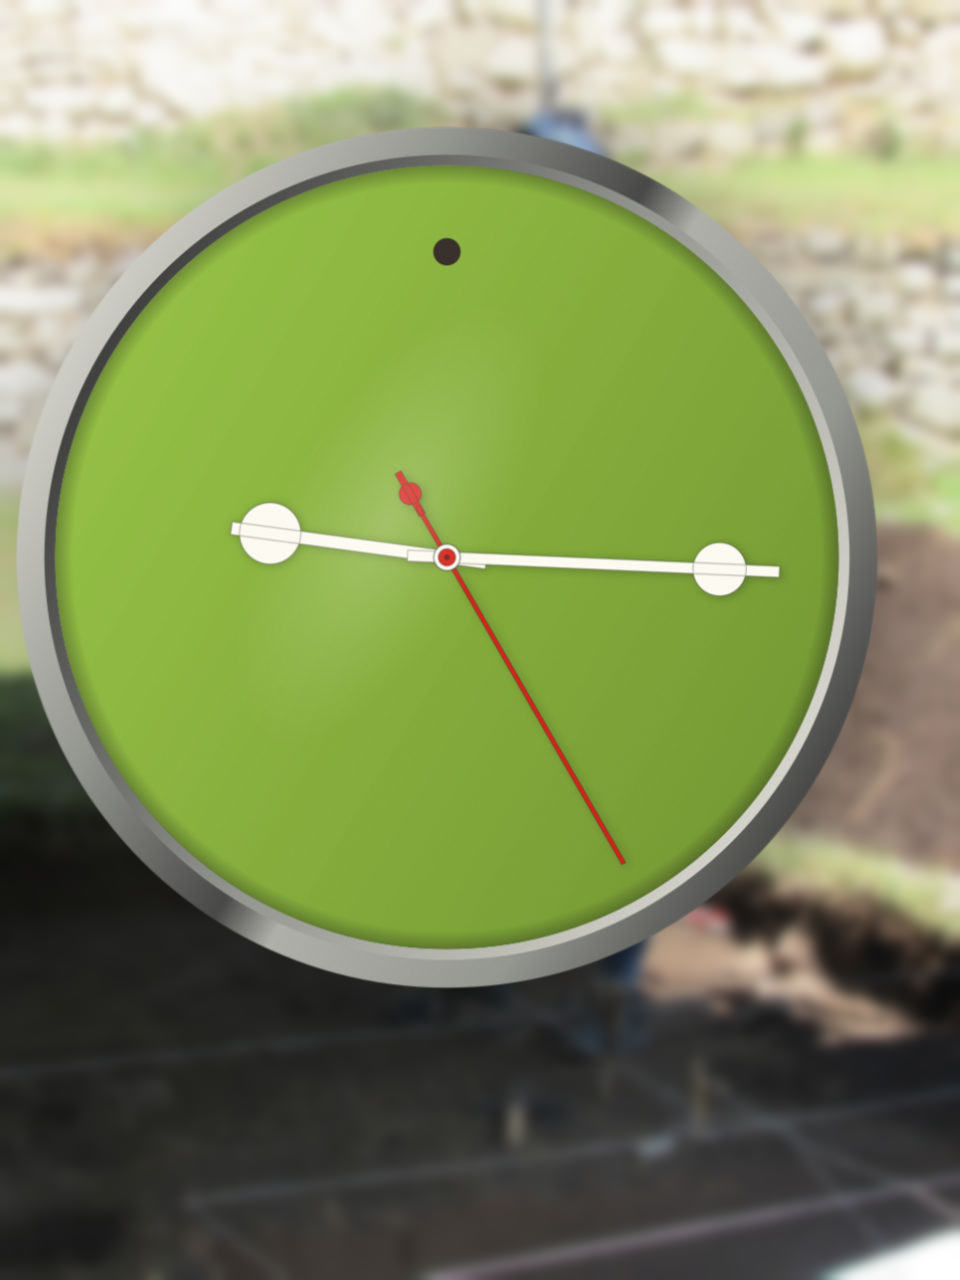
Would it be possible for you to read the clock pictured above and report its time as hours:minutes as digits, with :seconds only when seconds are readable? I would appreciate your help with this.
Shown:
9:15:25
